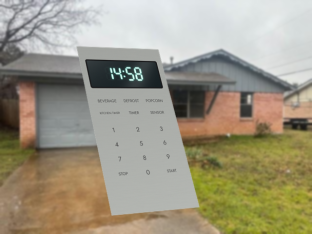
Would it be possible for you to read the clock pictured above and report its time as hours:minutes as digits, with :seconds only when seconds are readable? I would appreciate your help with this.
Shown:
14:58
